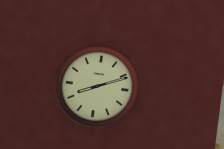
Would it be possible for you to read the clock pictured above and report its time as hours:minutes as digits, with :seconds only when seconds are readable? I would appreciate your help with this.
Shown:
8:11
